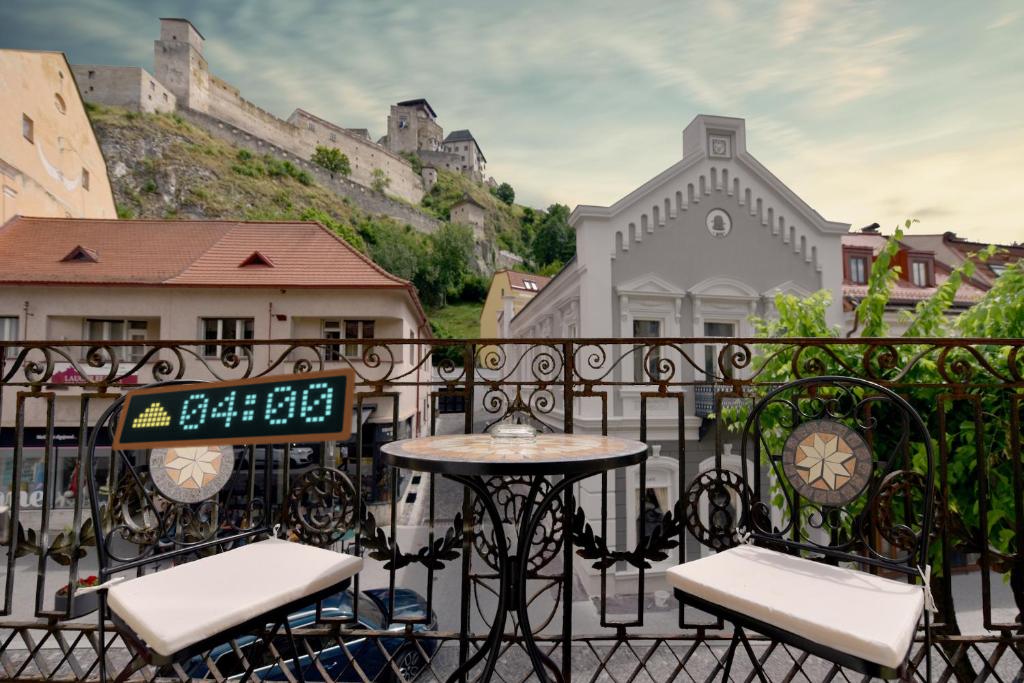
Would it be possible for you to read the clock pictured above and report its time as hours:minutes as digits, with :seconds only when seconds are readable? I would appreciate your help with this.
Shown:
4:00
